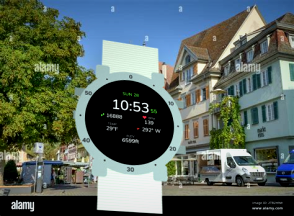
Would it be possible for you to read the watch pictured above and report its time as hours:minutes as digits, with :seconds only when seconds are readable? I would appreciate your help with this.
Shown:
10:53
